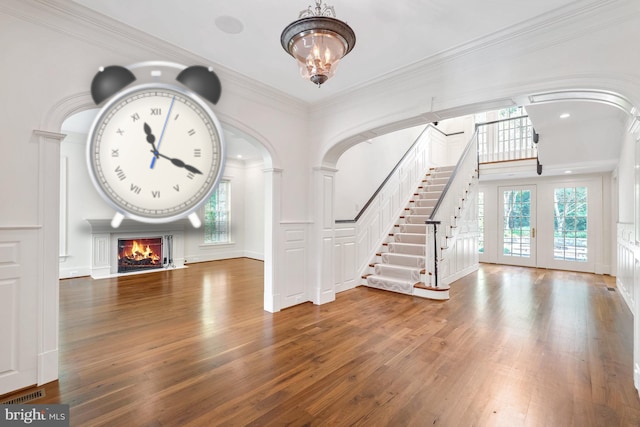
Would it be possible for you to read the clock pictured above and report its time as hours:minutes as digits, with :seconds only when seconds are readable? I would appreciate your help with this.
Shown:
11:19:03
